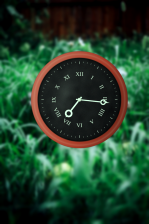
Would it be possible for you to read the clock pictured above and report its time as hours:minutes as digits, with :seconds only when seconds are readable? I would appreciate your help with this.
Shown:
7:16
